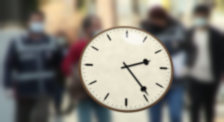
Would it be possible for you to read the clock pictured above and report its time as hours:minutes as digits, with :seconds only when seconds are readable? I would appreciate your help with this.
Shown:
2:24
